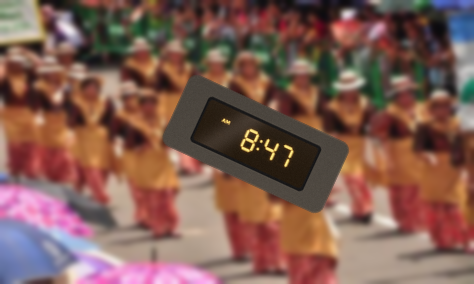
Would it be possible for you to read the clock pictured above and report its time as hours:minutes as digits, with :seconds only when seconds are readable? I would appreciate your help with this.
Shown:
8:47
